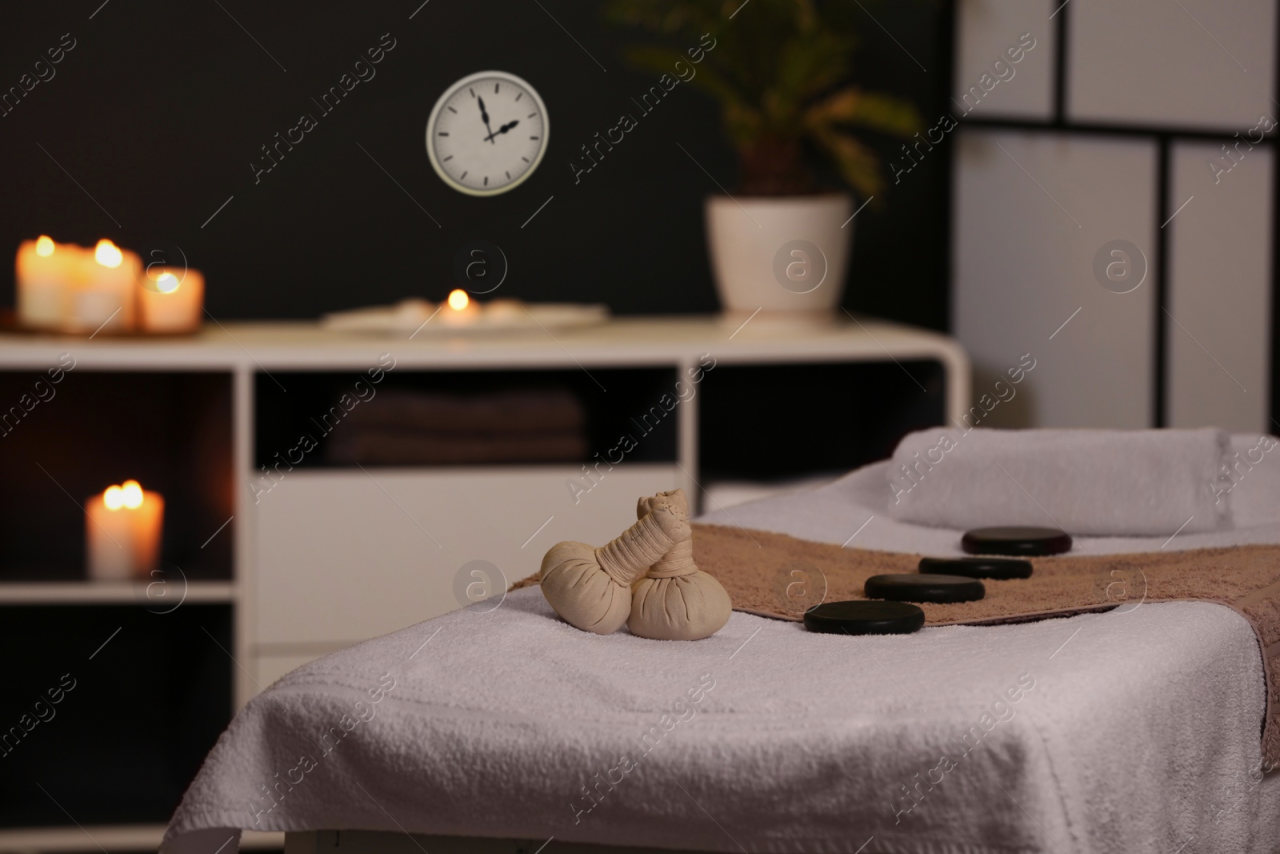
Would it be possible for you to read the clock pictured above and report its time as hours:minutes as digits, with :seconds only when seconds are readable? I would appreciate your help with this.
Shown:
1:56
